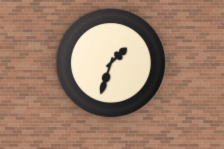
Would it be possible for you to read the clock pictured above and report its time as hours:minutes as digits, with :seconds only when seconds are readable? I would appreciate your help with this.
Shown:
1:33
